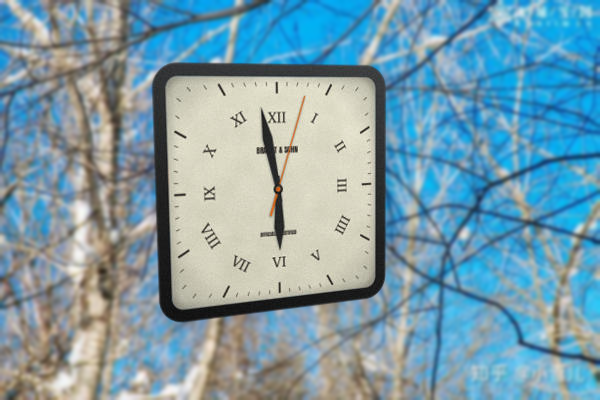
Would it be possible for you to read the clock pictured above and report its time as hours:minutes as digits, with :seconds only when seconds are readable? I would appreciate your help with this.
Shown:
5:58:03
